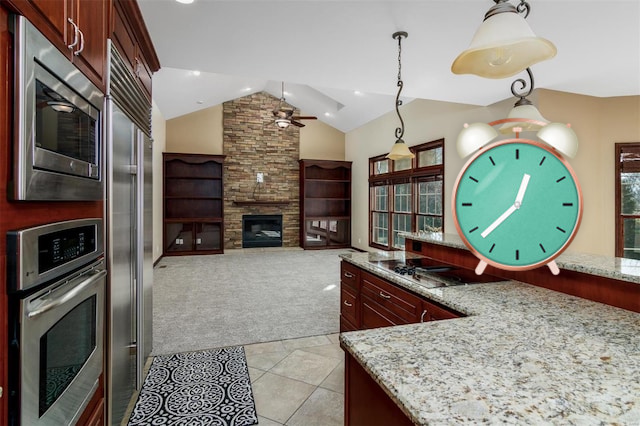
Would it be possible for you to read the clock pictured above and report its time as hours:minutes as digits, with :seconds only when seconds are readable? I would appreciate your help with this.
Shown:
12:38
